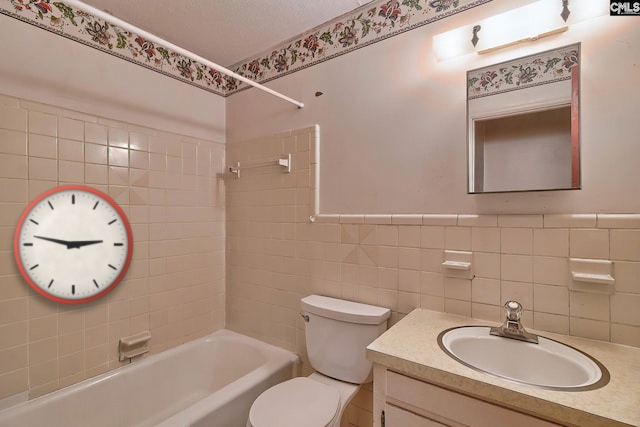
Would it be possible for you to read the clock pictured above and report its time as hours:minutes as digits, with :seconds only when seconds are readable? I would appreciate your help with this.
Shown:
2:47
